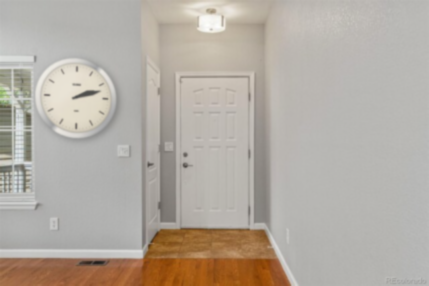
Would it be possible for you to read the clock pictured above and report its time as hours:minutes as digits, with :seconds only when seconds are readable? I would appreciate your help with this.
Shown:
2:12
